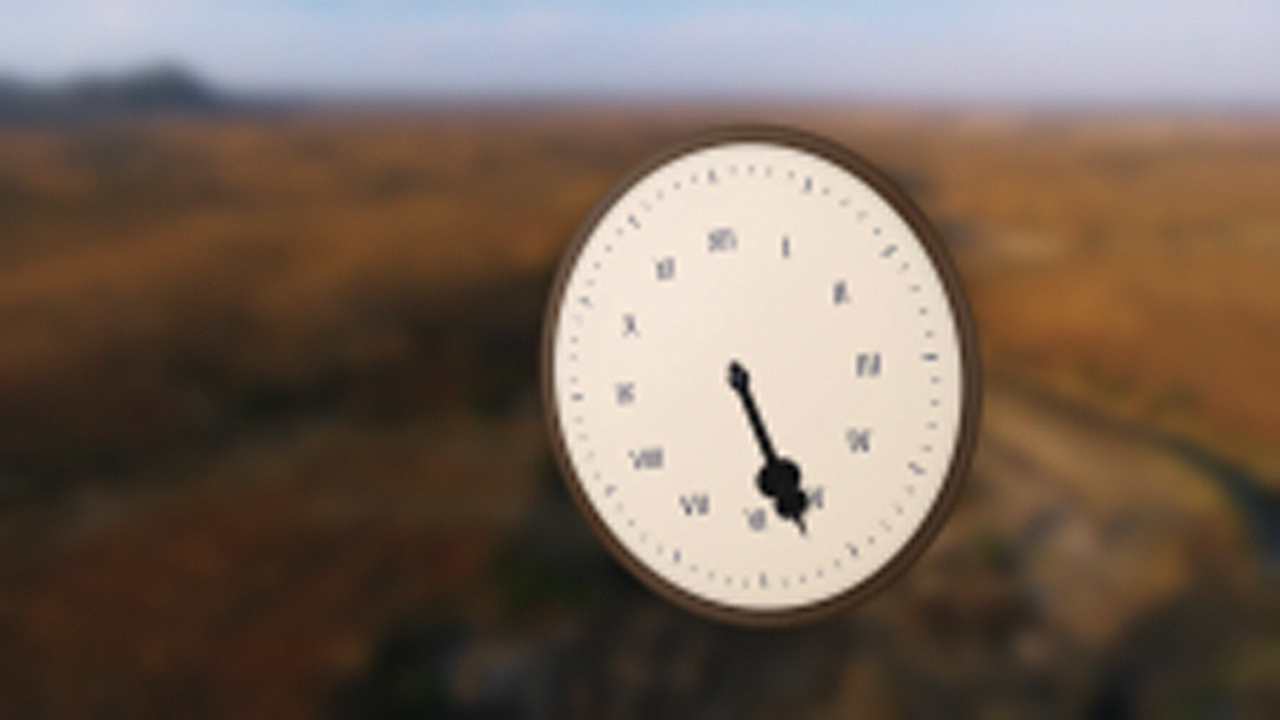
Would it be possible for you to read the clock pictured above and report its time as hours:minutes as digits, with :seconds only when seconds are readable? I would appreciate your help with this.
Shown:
5:27
